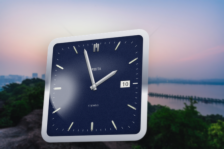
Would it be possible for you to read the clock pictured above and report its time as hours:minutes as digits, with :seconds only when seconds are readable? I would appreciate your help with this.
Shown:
1:57
